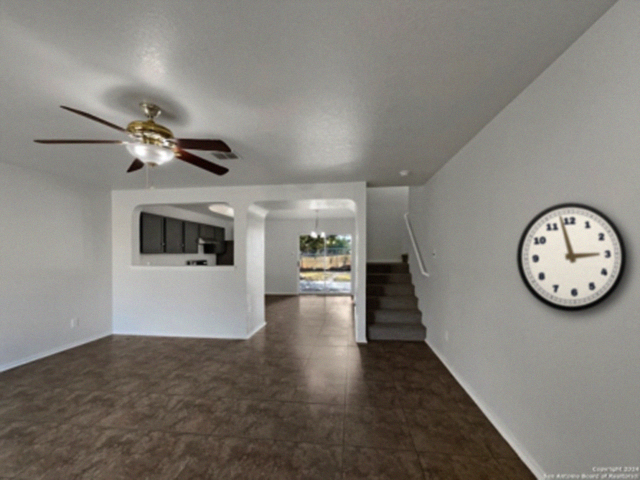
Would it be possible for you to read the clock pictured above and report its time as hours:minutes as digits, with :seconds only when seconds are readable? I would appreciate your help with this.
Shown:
2:58
